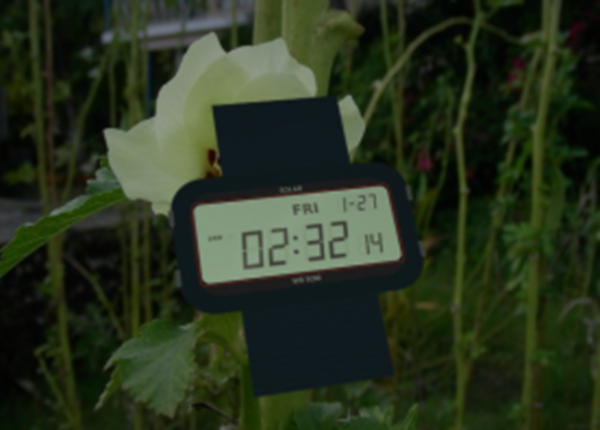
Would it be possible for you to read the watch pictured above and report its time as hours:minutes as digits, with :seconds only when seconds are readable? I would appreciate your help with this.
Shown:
2:32:14
